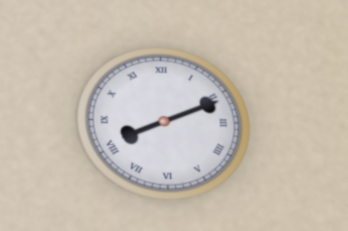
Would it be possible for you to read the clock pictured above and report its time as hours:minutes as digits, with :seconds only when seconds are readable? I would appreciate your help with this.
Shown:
8:11
